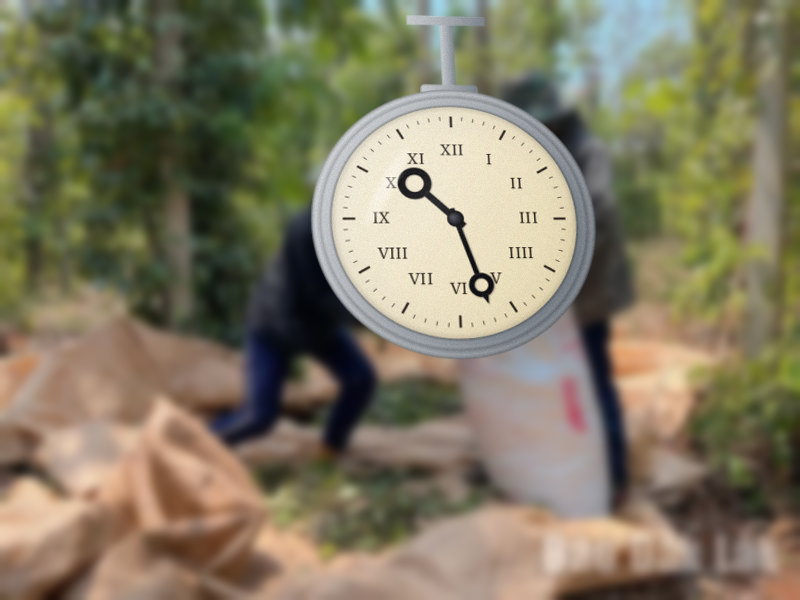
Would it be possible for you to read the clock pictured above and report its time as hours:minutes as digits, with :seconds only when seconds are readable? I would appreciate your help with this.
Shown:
10:27
